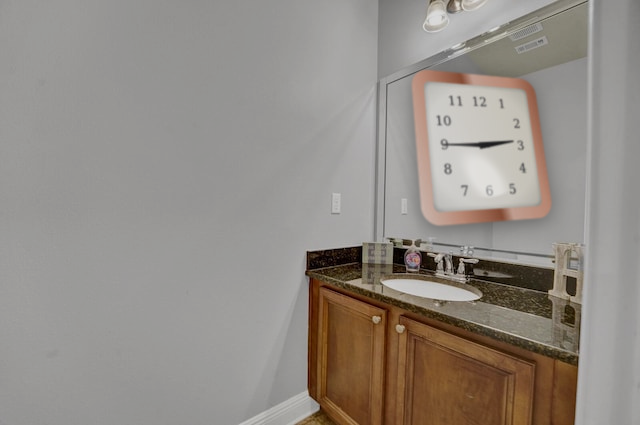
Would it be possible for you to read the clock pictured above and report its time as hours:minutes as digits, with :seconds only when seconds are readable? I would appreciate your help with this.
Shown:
2:45
